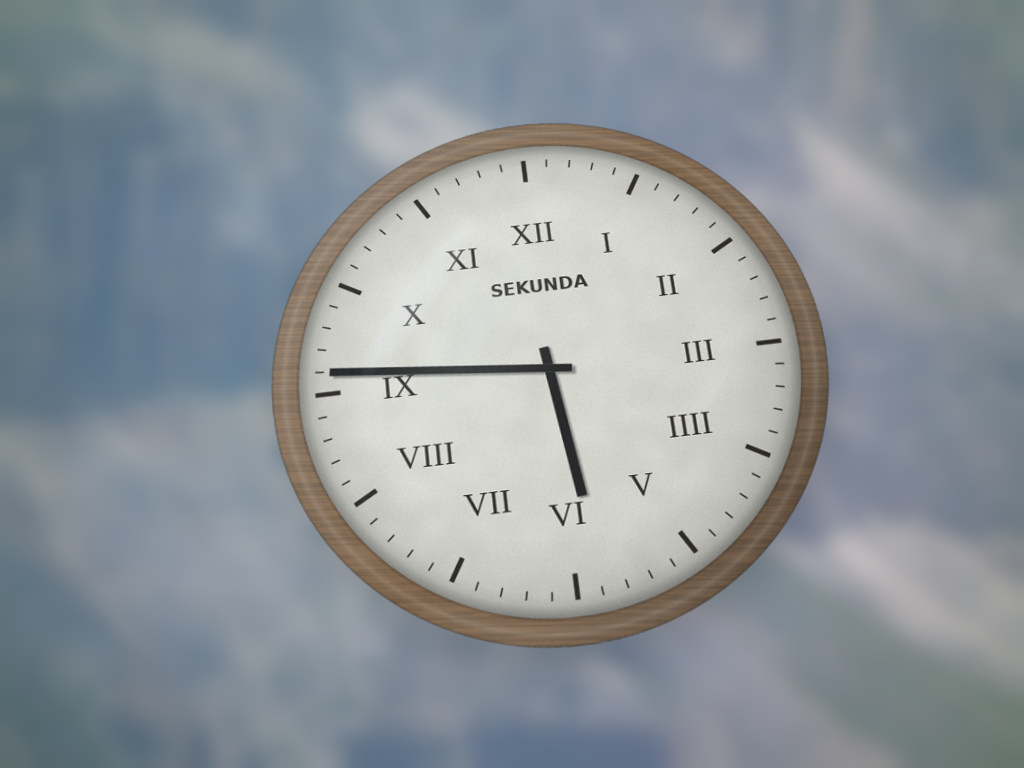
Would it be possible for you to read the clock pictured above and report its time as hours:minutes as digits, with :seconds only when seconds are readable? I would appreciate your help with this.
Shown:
5:46
